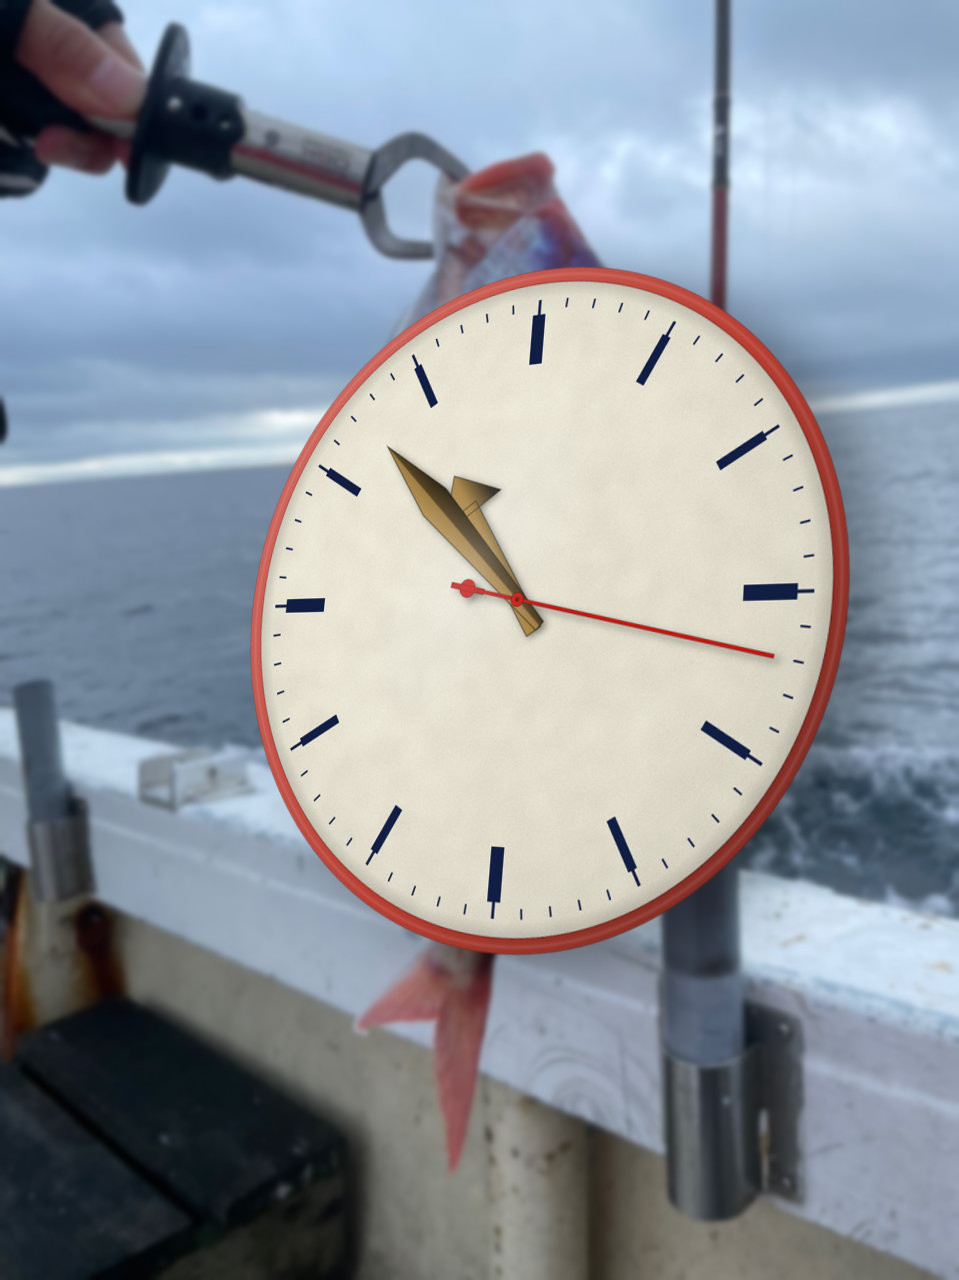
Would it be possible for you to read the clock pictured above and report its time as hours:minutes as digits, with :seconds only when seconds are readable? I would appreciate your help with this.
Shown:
10:52:17
